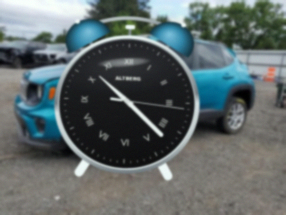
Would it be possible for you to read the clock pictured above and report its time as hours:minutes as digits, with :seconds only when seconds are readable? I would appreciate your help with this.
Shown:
10:22:16
